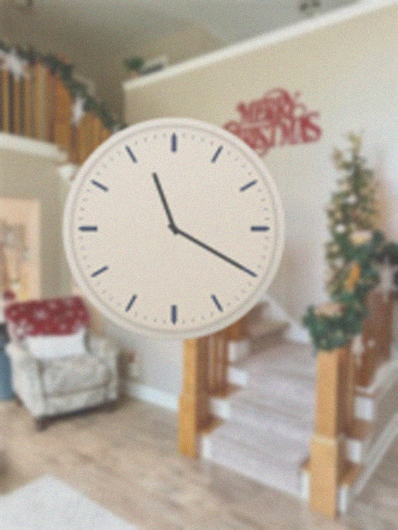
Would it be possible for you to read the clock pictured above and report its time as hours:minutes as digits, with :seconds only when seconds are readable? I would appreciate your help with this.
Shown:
11:20
